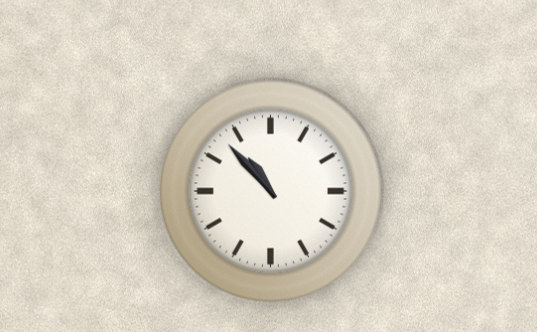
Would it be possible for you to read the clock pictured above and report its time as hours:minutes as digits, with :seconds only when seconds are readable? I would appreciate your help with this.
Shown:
10:53
